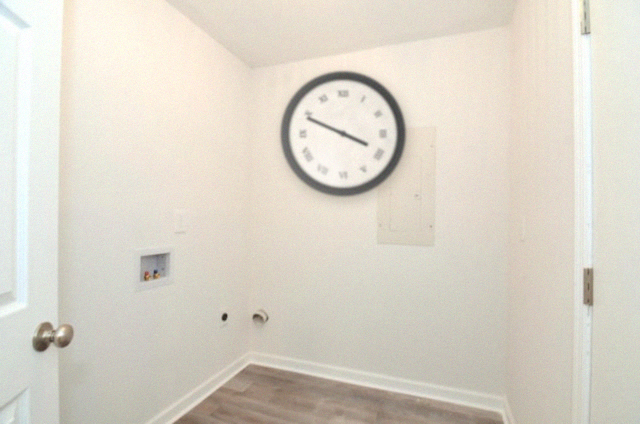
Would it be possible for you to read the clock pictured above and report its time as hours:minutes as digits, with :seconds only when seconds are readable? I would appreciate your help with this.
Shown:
3:49
